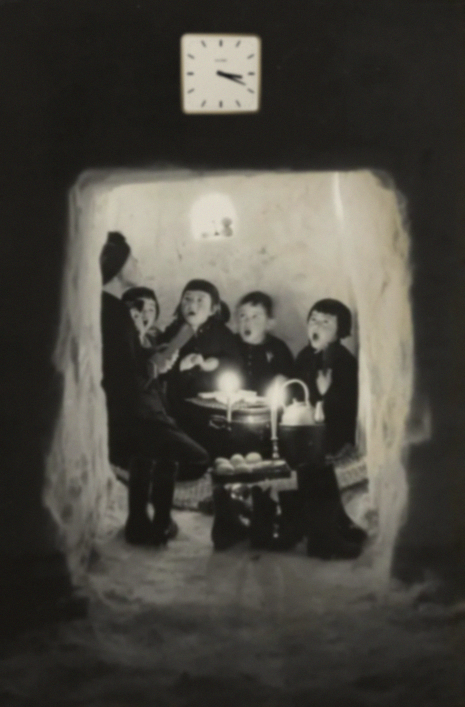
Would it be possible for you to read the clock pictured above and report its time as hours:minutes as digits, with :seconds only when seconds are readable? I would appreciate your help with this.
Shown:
3:19
